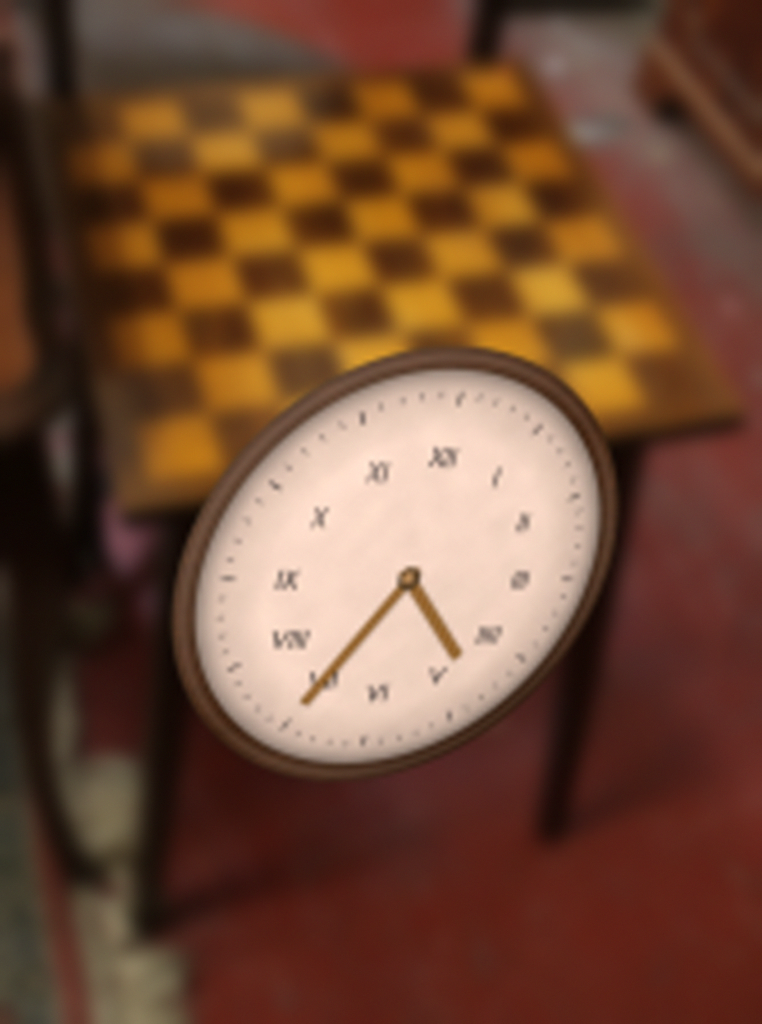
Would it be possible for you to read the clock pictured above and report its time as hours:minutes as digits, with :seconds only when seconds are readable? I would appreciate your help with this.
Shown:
4:35
